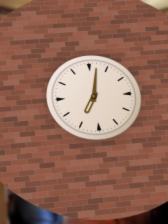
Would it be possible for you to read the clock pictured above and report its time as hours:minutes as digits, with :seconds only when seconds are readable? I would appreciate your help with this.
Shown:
7:02
